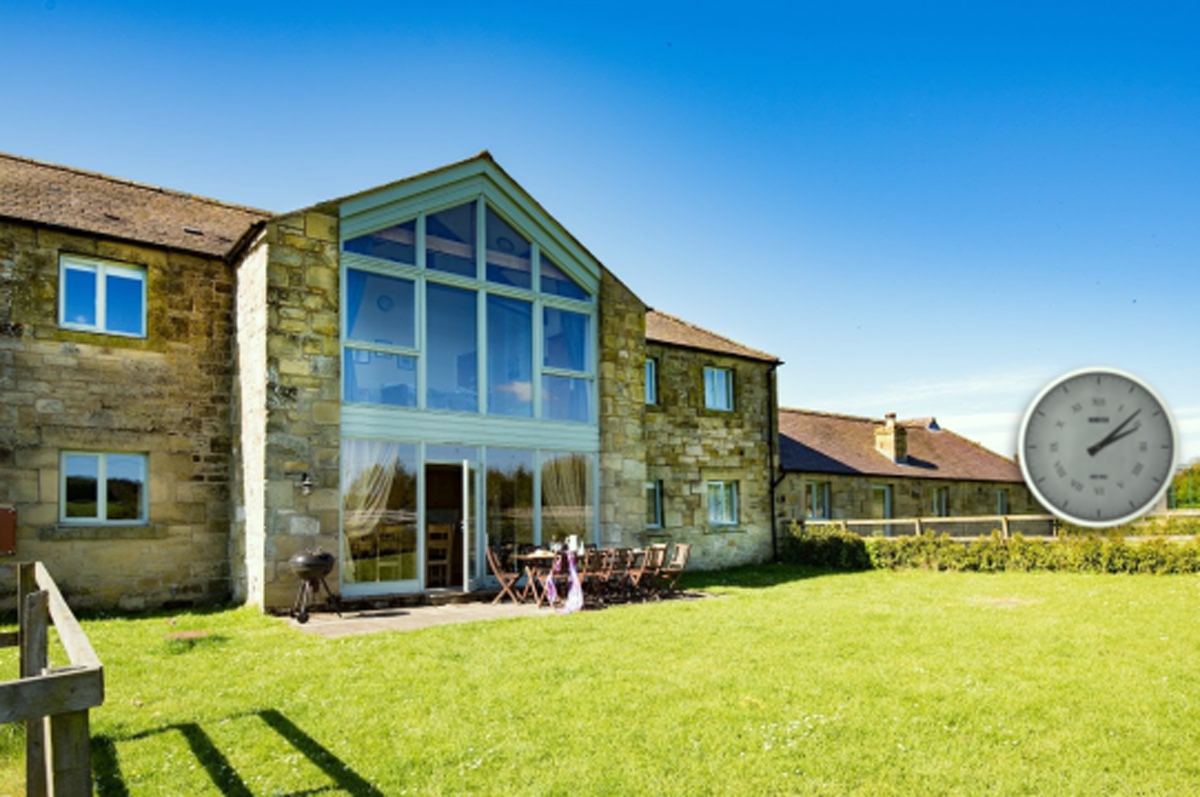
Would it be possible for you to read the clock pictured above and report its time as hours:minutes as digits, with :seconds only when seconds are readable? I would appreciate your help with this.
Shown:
2:08
